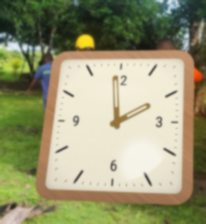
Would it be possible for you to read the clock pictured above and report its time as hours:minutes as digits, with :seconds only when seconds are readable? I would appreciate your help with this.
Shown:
1:59
